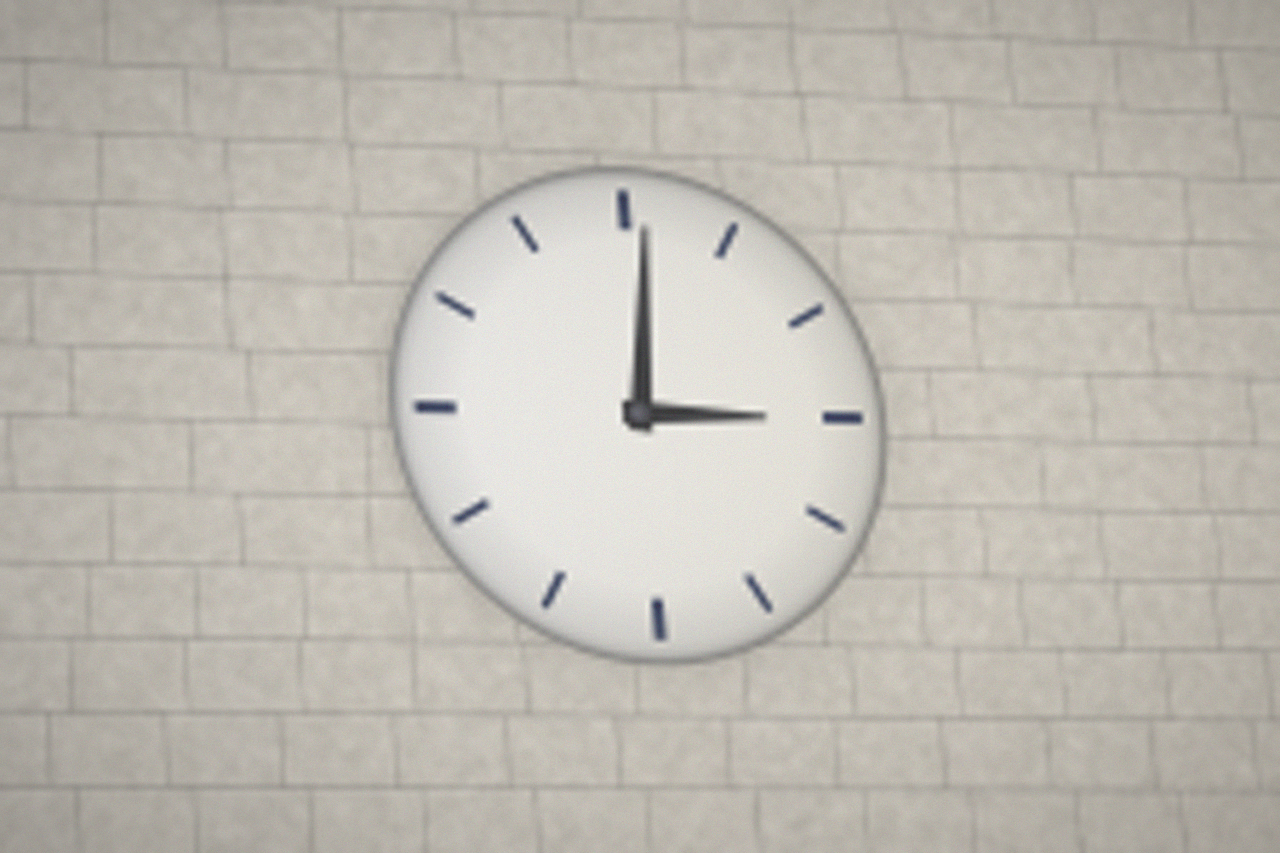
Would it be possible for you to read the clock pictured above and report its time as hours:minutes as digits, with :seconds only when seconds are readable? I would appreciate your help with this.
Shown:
3:01
